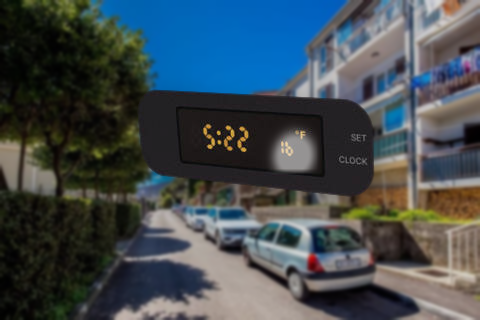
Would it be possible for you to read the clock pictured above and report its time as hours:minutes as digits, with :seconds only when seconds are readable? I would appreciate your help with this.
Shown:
5:22
